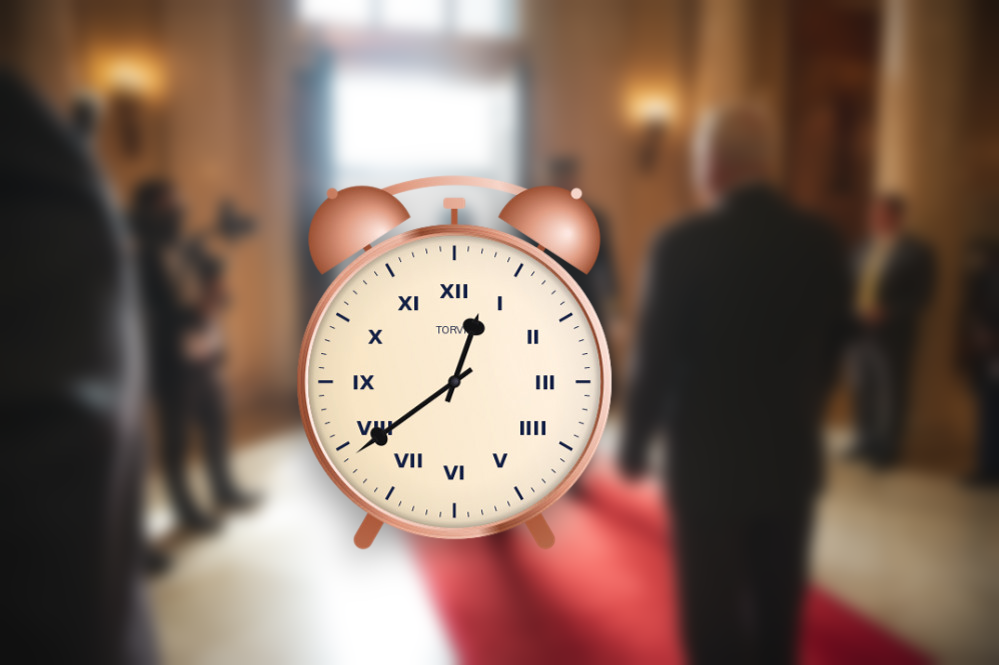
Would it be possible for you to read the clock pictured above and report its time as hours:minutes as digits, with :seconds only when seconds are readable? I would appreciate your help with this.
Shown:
12:39
